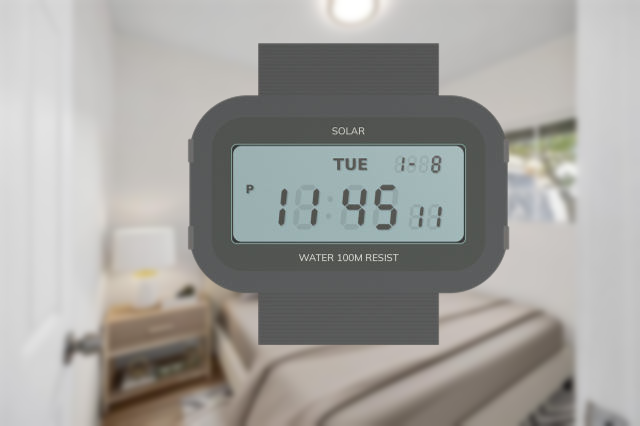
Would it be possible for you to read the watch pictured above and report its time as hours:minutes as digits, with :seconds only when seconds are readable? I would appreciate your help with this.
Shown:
11:45:11
